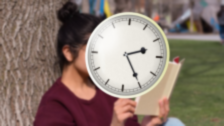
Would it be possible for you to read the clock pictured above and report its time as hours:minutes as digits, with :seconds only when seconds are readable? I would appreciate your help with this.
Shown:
2:25
